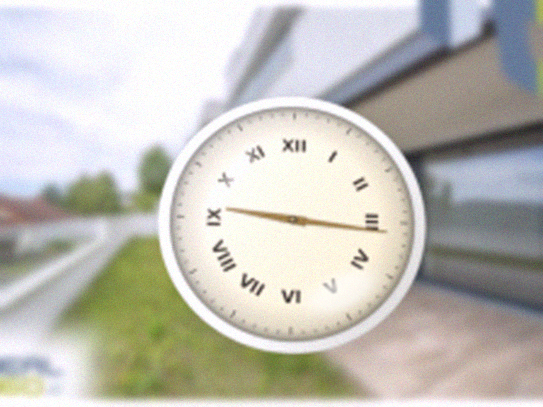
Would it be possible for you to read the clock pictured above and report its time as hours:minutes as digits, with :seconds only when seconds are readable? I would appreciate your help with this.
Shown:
9:16
